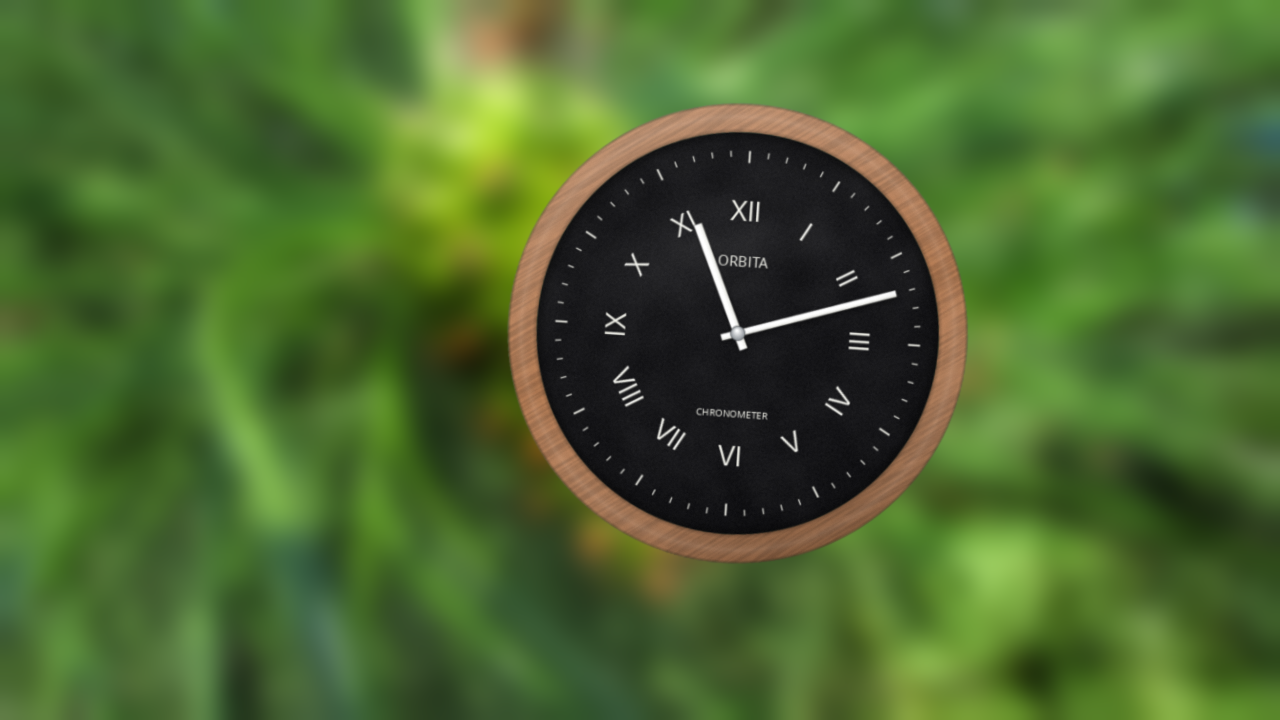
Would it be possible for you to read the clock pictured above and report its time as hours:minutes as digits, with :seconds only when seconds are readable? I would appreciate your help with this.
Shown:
11:12
